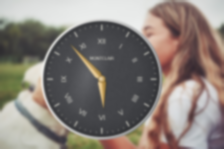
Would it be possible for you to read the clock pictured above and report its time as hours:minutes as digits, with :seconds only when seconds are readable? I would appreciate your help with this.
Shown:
5:53
